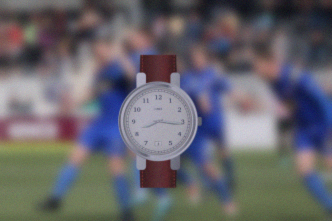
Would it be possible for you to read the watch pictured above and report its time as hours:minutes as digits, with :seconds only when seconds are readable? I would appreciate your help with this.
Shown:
8:16
